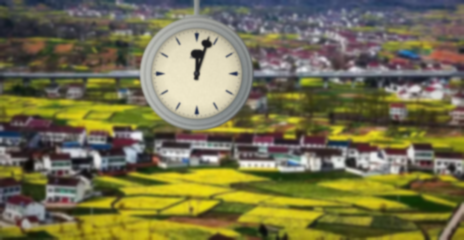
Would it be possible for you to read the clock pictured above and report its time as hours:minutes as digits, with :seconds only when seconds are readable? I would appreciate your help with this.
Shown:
12:03
